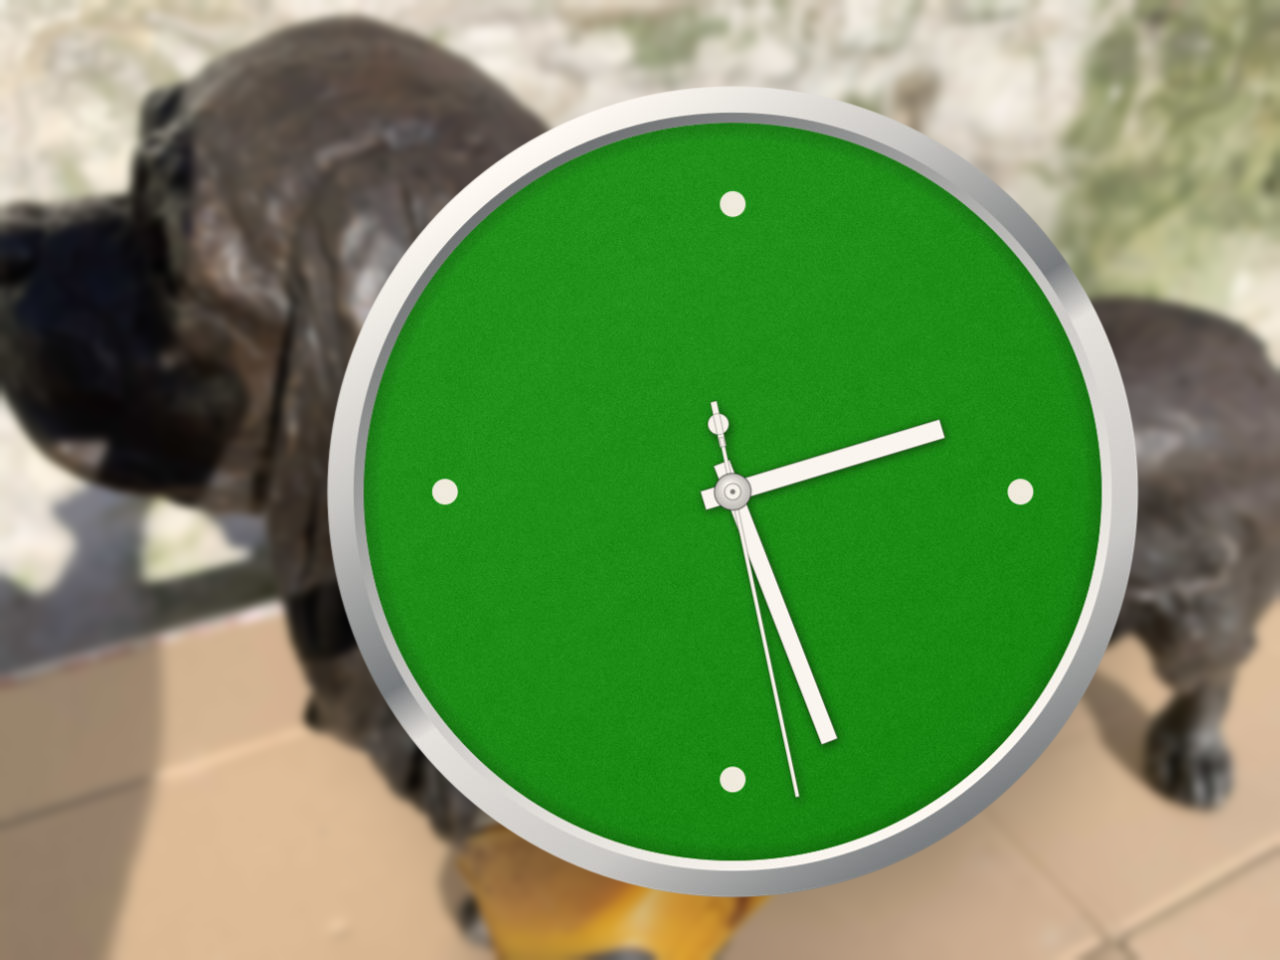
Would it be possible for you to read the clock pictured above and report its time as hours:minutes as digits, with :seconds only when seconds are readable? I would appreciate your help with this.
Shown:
2:26:28
